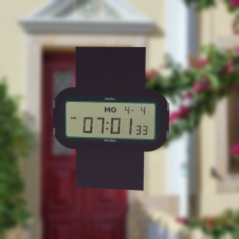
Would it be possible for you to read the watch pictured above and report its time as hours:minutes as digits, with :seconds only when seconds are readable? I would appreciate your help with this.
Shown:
7:01:33
